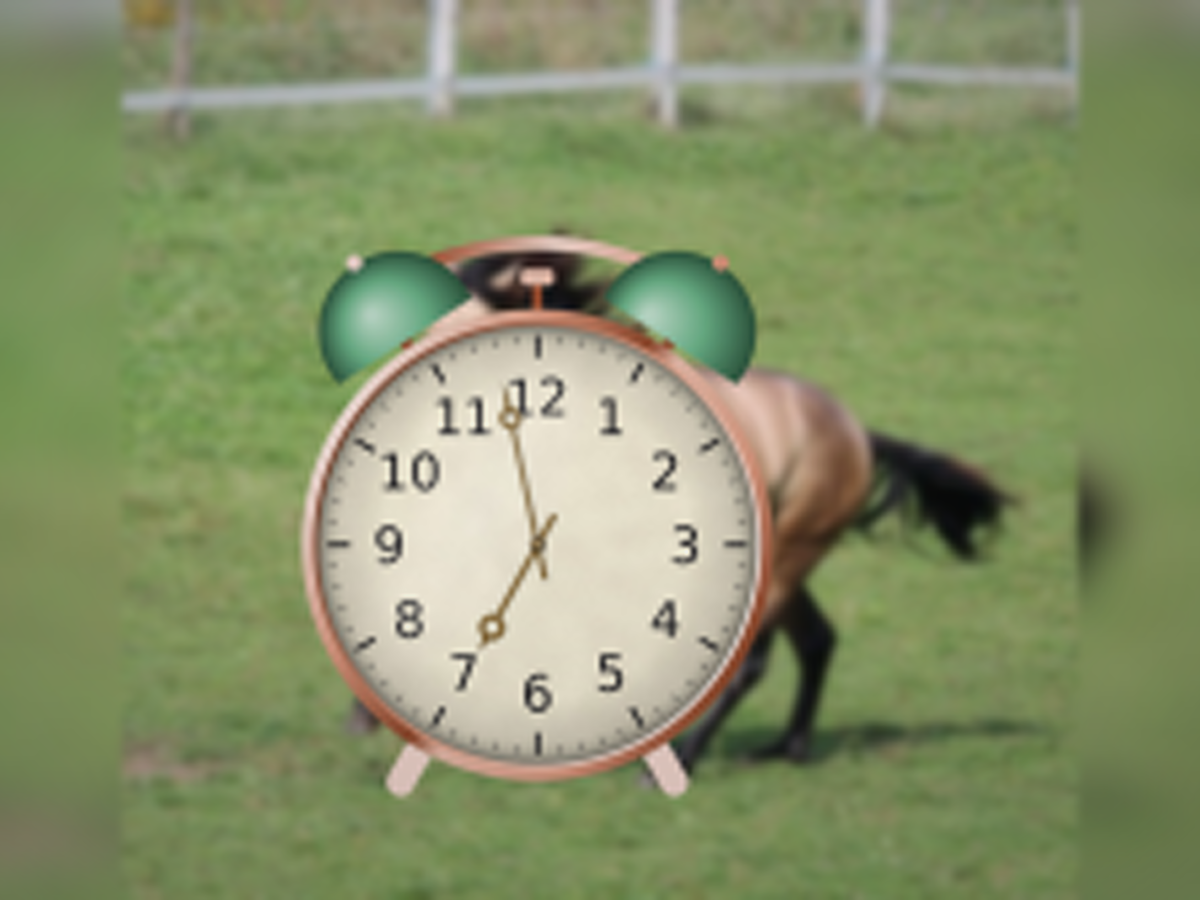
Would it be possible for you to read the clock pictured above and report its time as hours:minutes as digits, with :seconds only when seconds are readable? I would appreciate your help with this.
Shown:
6:58
